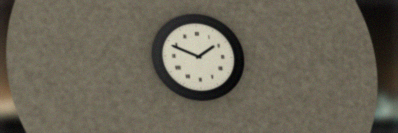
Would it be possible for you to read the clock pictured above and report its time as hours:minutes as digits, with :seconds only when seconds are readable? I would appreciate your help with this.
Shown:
1:49
